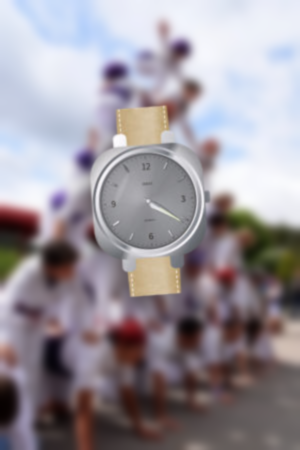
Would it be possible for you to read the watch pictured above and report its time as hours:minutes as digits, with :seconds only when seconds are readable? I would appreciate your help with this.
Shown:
4:21
